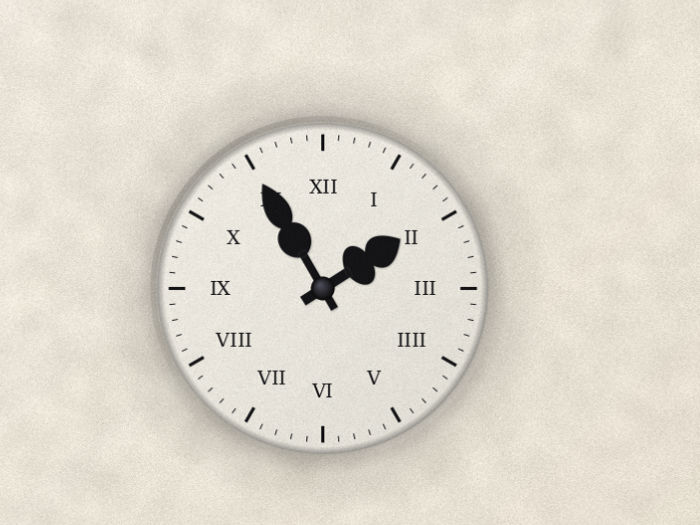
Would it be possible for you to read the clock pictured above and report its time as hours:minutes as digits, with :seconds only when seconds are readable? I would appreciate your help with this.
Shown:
1:55
